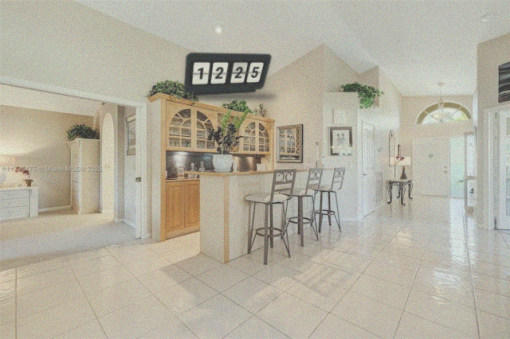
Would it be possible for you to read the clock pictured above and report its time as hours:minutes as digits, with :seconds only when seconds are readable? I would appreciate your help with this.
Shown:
12:25
